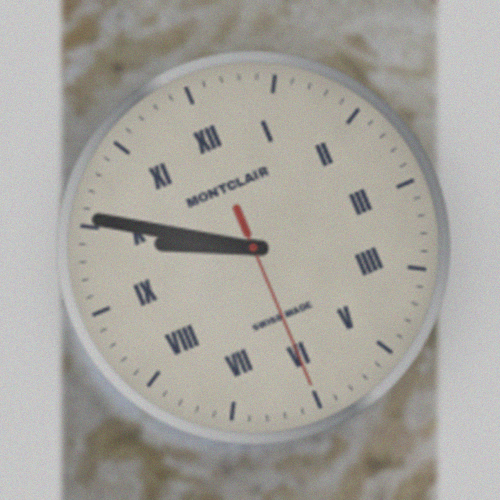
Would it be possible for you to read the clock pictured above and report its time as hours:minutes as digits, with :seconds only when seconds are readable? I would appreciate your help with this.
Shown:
9:50:30
